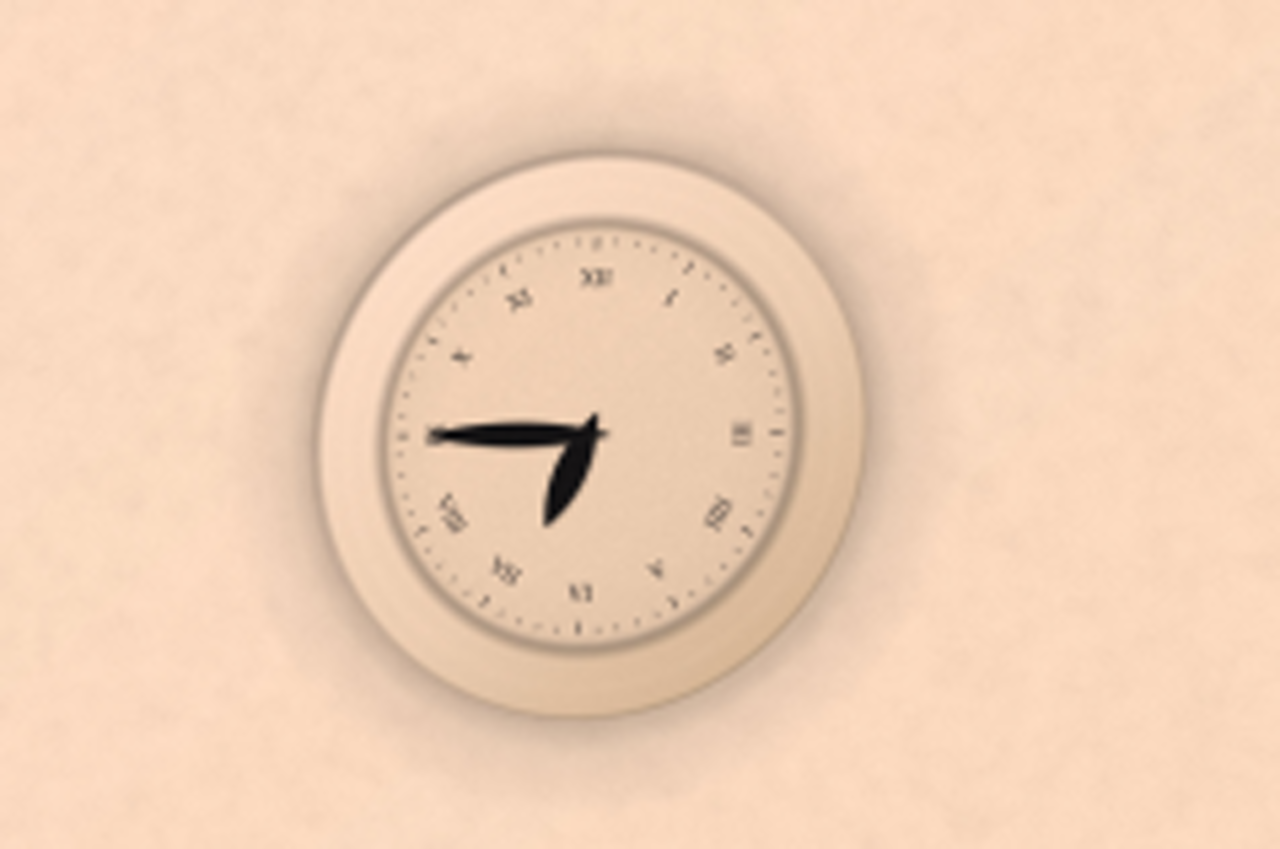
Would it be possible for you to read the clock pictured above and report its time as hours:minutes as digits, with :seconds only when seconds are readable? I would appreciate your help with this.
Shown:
6:45
